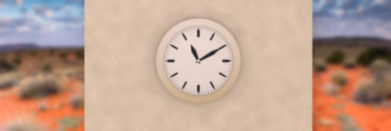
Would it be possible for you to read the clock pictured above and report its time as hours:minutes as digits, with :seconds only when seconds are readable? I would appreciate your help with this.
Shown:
11:10
